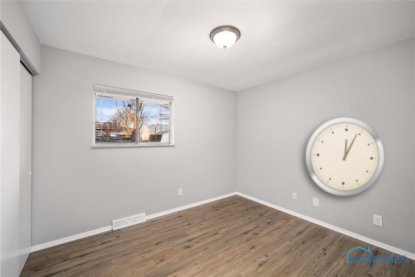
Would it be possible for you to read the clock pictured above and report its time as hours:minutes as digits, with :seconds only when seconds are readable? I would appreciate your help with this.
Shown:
12:04
